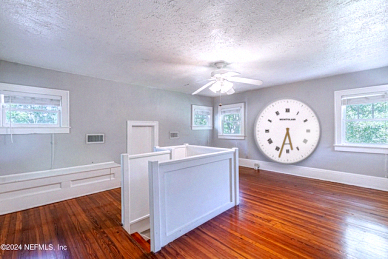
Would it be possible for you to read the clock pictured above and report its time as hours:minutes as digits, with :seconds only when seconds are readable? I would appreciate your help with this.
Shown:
5:33
